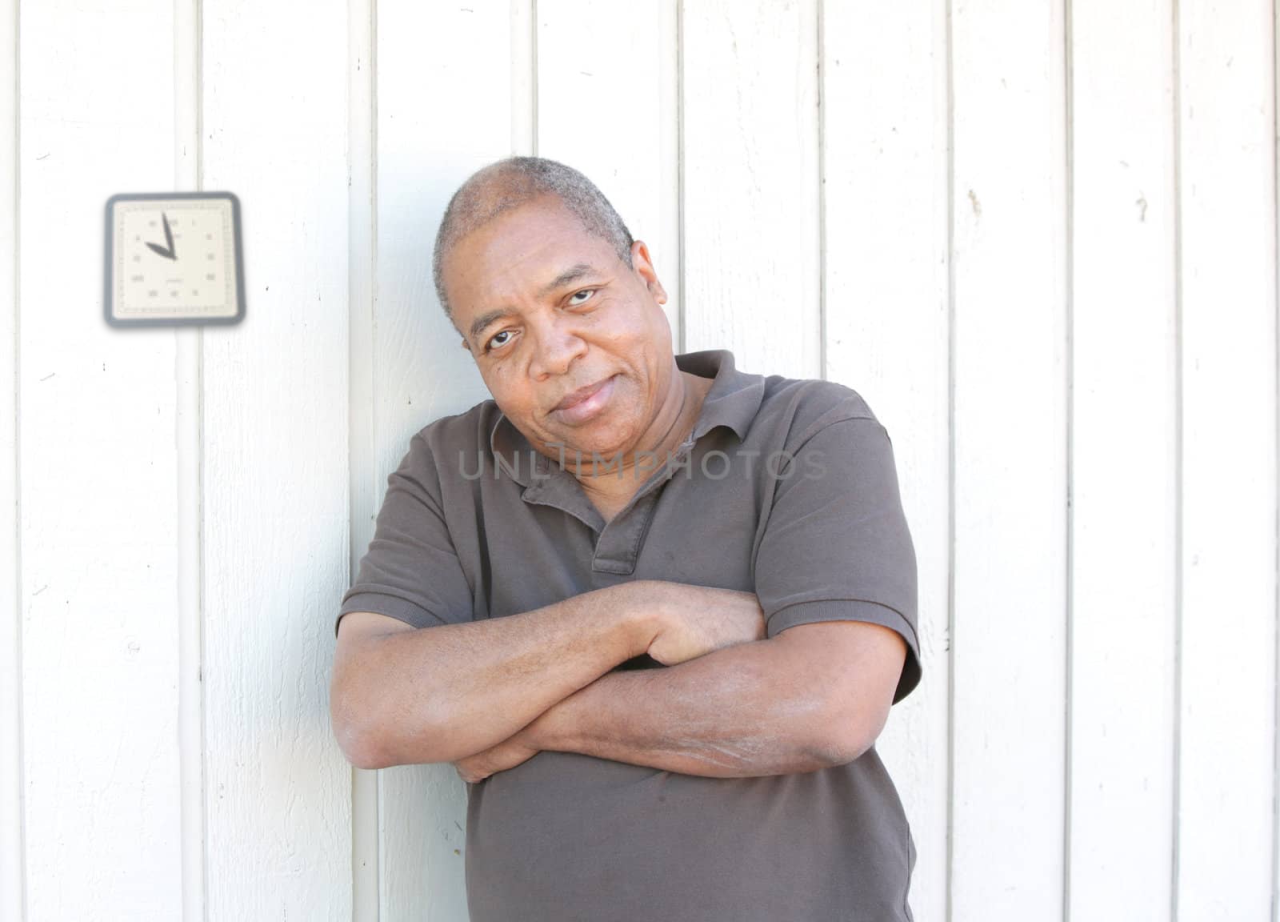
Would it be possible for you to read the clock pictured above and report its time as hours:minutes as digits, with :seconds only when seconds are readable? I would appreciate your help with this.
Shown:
9:58
